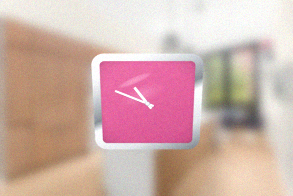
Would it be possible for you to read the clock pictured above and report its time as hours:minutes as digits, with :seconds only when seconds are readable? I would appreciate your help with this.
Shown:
10:49
